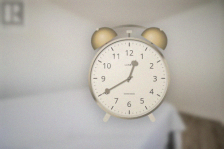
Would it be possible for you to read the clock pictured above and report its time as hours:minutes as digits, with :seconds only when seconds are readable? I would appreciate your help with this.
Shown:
12:40
